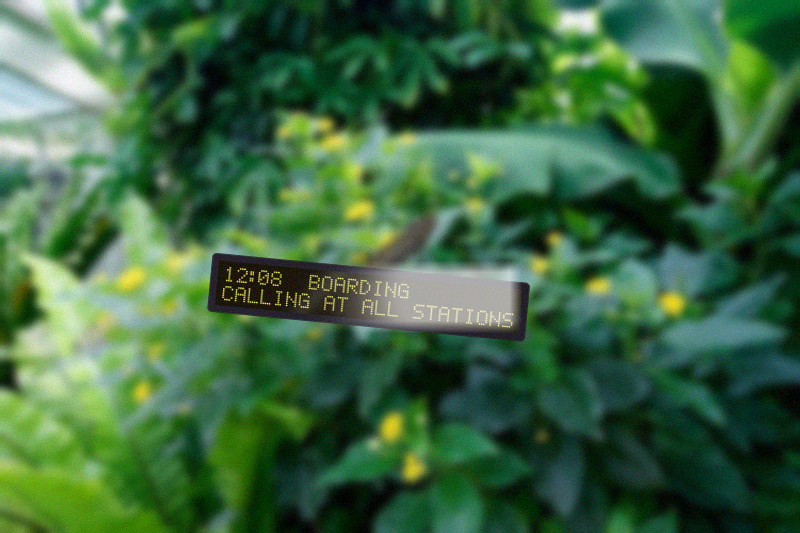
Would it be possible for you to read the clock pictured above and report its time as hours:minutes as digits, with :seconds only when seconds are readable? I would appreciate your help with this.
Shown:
12:08
